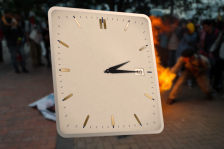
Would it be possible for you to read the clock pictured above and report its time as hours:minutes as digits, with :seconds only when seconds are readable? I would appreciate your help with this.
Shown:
2:15
